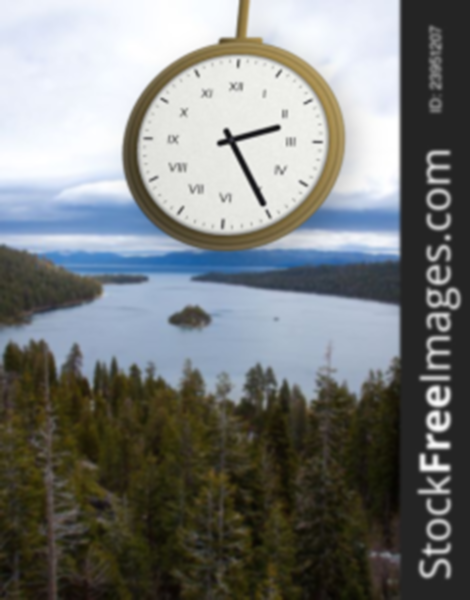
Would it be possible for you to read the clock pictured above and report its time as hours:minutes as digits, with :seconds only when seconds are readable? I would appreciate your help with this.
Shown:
2:25
